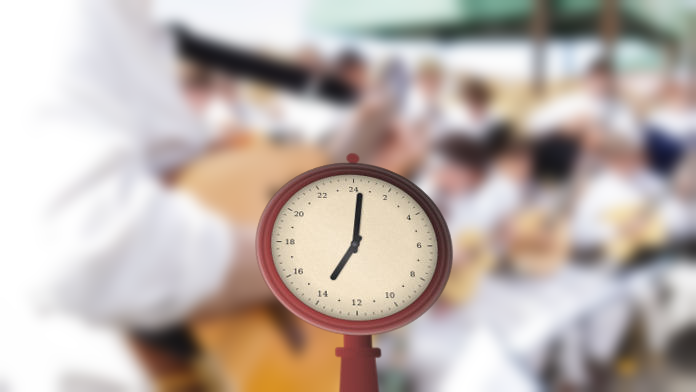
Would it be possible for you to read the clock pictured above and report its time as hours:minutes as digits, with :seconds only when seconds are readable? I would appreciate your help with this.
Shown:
14:01
